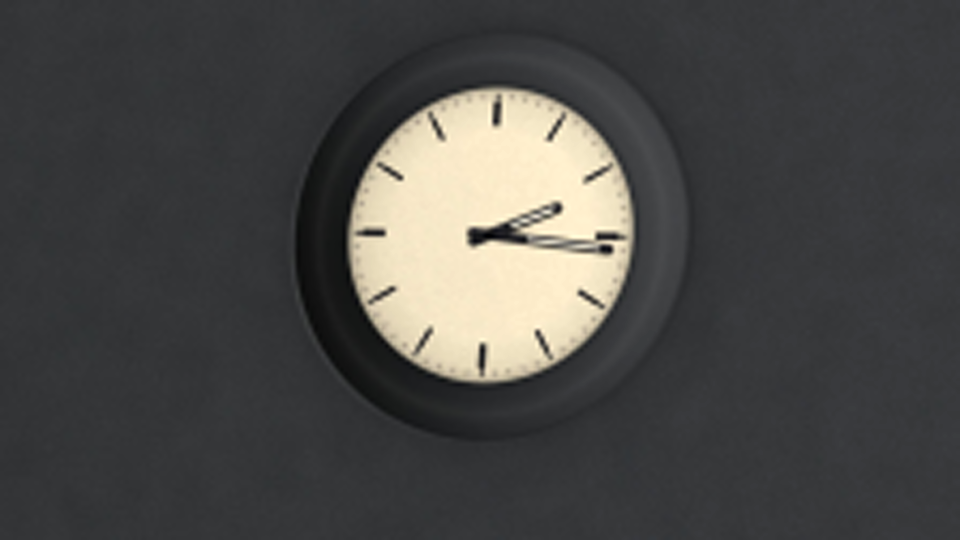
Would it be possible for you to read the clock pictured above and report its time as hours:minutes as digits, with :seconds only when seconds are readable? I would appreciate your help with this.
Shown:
2:16
